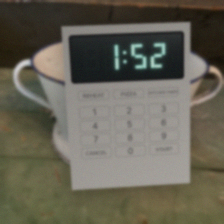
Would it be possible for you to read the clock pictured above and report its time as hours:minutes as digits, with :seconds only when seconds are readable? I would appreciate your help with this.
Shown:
1:52
